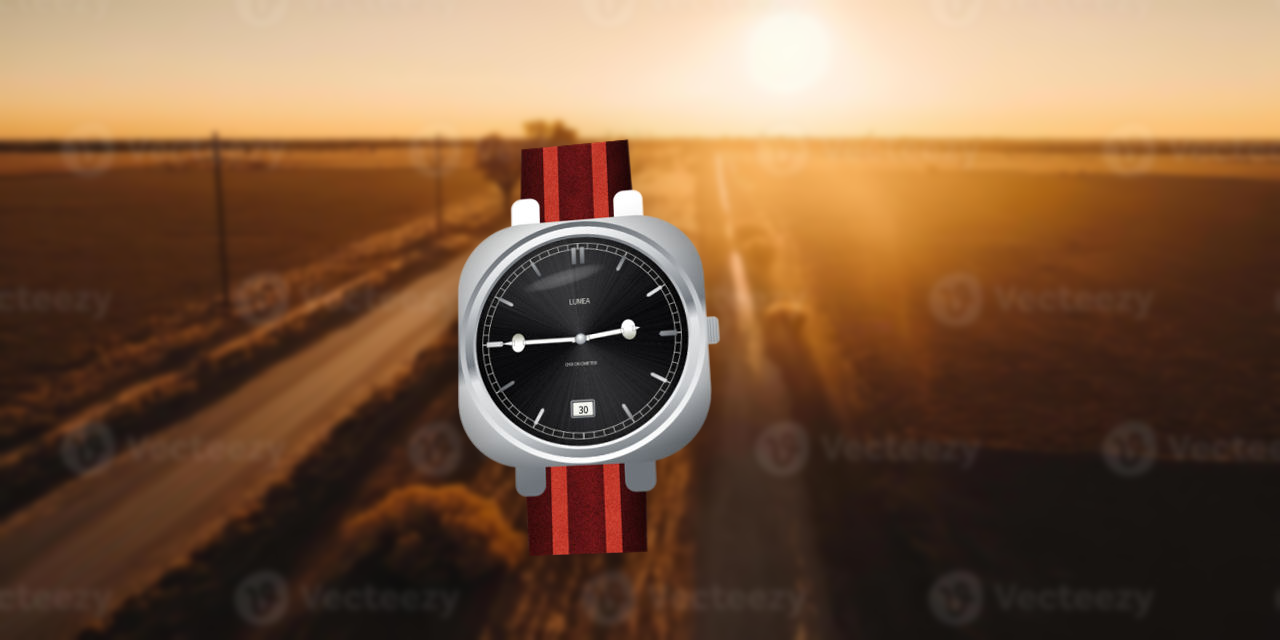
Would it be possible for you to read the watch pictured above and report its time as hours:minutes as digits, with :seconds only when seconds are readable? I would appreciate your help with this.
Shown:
2:45
